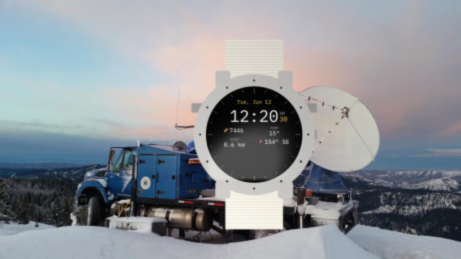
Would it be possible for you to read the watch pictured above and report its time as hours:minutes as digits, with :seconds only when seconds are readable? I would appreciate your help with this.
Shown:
12:20
